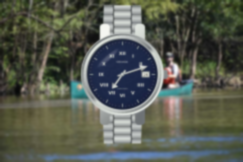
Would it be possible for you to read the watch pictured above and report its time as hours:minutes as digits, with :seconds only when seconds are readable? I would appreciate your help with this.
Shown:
7:12
